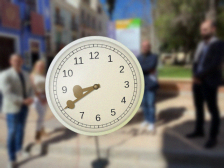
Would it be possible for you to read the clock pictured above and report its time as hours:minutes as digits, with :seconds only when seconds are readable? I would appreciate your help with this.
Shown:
8:40
